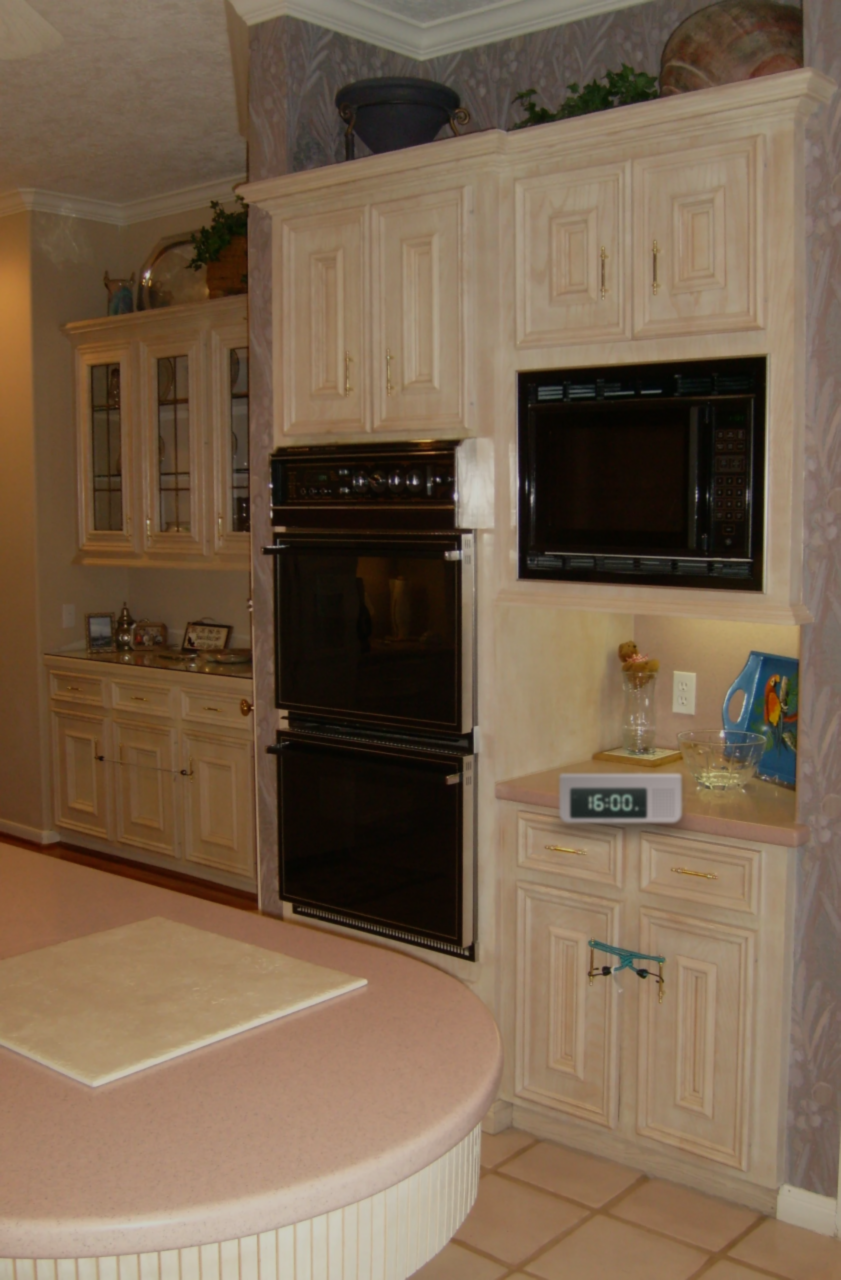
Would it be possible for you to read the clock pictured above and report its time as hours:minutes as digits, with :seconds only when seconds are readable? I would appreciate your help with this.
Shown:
16:00
